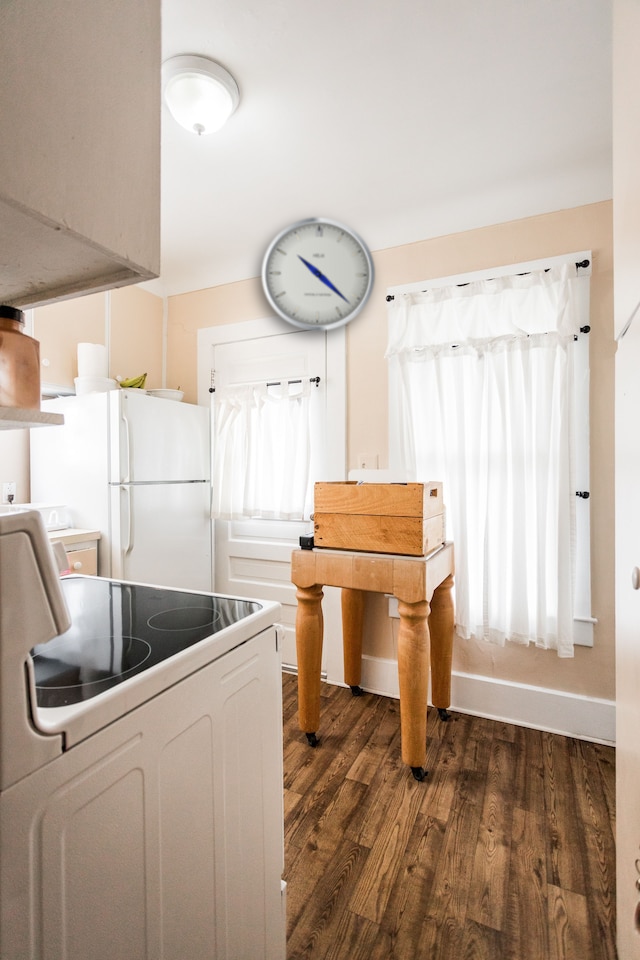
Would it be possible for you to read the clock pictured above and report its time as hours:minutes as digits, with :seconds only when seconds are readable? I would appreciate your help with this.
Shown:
10:22
